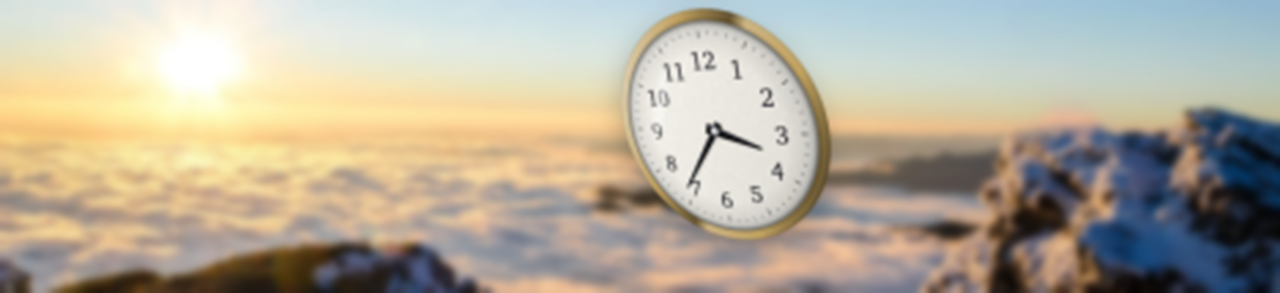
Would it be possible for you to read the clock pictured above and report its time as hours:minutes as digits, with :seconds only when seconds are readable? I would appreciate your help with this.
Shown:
3:36
